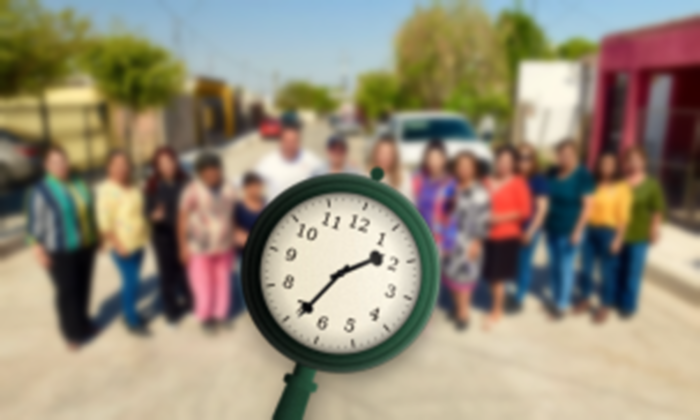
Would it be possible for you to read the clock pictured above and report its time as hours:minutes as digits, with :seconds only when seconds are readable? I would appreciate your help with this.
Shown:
1:34
